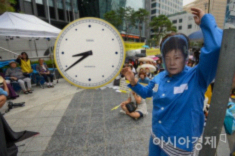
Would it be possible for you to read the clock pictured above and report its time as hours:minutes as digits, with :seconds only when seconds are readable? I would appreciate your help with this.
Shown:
8:39
